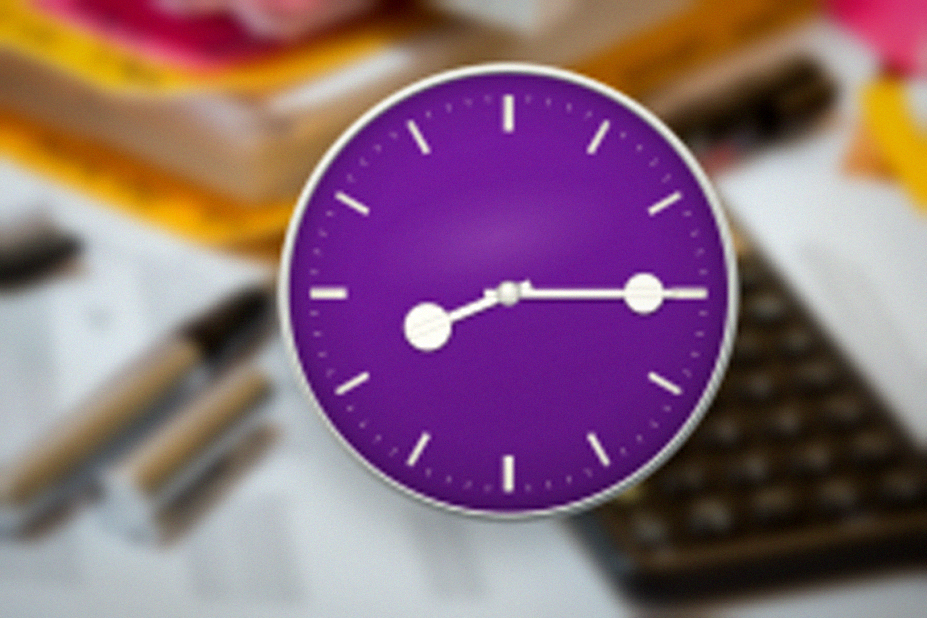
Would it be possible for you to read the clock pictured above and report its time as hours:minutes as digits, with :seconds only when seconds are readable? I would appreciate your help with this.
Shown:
8:15
